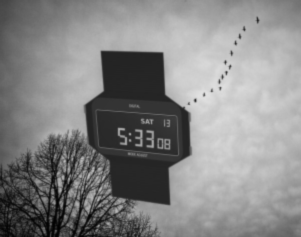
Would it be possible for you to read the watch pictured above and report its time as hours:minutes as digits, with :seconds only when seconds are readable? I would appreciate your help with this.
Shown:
5:33:08
